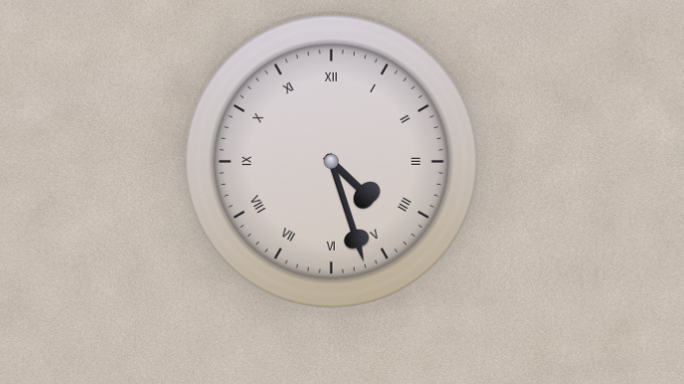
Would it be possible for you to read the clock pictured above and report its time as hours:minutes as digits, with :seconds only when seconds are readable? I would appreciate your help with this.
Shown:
4:27
